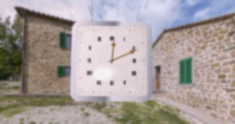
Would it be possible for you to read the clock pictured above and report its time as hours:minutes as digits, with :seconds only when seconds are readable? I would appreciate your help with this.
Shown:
12:11
